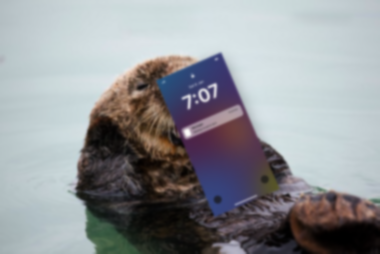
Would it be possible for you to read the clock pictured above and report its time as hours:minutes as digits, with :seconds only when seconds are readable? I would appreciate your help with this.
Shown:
7:07
